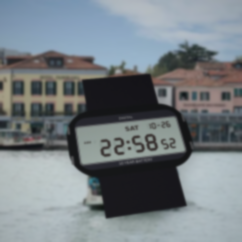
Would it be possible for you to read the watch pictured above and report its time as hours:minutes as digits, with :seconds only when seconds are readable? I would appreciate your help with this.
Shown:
22:58:52
